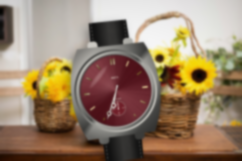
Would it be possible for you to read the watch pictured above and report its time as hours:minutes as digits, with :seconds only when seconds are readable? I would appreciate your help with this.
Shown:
6:34
